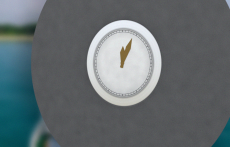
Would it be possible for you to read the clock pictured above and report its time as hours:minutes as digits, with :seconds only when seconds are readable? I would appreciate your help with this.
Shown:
12:04
